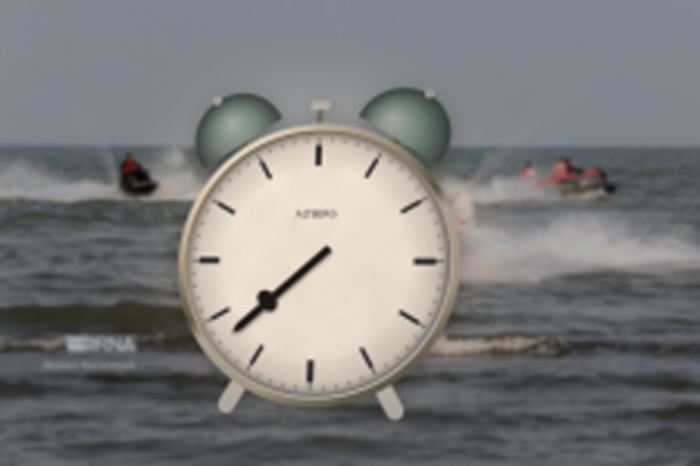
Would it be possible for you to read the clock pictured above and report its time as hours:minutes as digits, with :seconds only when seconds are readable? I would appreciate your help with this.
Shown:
7:38
